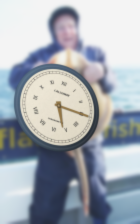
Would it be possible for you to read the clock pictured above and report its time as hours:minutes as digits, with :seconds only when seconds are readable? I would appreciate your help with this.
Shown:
5:15
